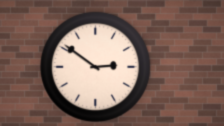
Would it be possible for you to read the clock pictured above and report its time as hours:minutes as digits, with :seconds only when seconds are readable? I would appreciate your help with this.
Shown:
2:51
